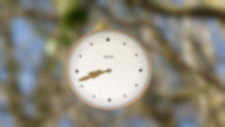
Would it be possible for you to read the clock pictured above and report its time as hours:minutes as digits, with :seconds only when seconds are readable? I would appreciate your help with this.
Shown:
8:42
